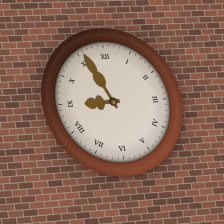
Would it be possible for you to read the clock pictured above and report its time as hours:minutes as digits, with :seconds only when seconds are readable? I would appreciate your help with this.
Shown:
8:56
